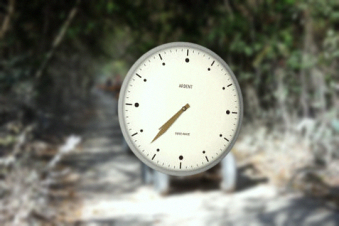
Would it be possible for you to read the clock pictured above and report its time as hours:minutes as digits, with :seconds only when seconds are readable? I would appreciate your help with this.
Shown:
7:37
